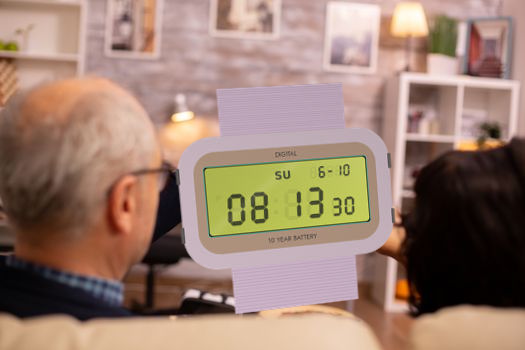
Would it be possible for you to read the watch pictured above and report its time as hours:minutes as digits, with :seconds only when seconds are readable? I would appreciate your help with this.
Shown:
8:13:30
